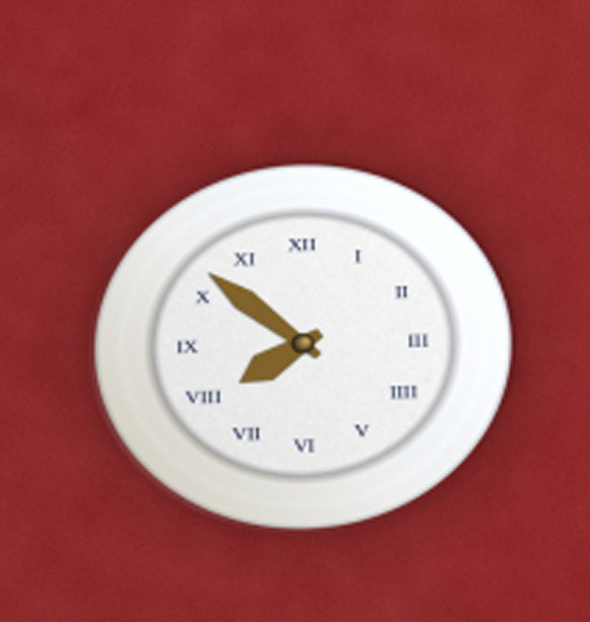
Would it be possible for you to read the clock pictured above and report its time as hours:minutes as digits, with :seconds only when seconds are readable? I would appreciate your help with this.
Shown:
7:52
